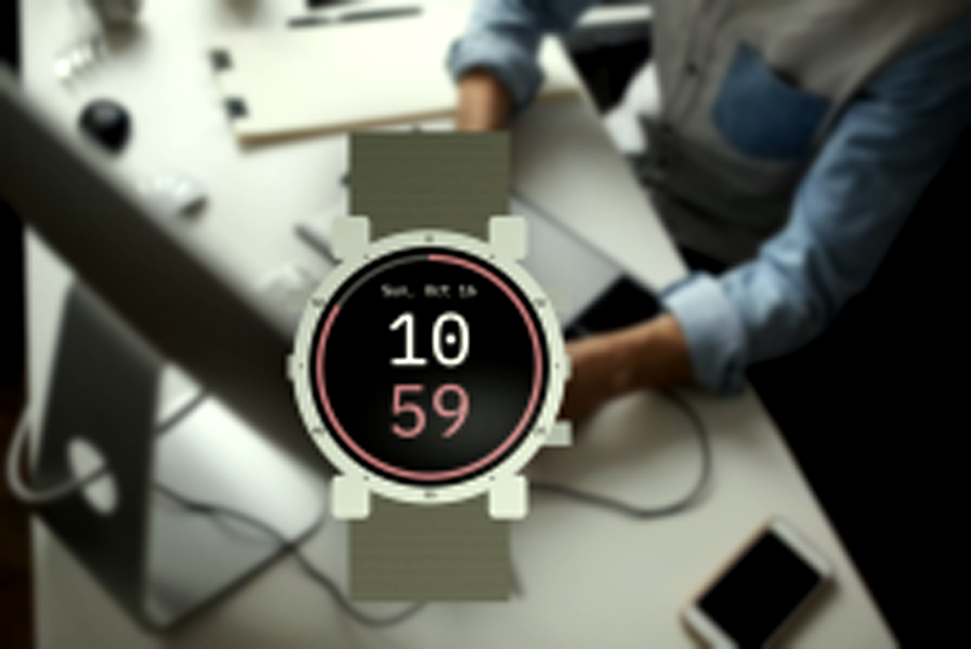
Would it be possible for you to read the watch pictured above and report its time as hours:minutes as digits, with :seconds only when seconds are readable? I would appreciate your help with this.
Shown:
10:59
